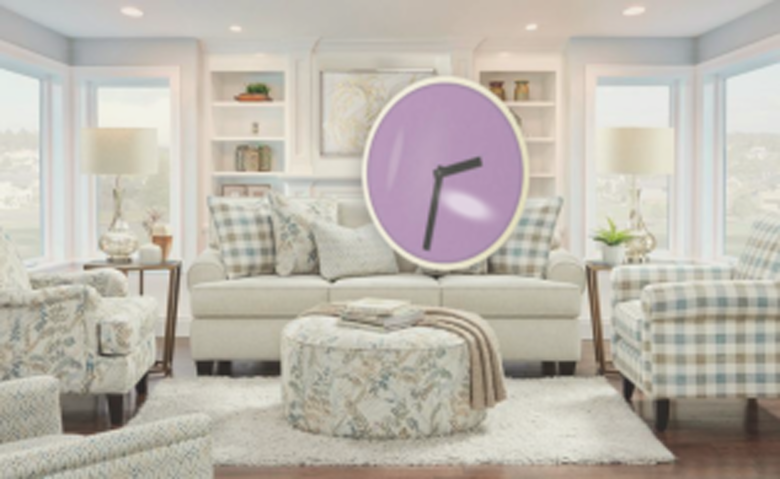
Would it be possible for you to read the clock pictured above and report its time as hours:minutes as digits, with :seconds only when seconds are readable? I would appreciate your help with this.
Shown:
2:32
